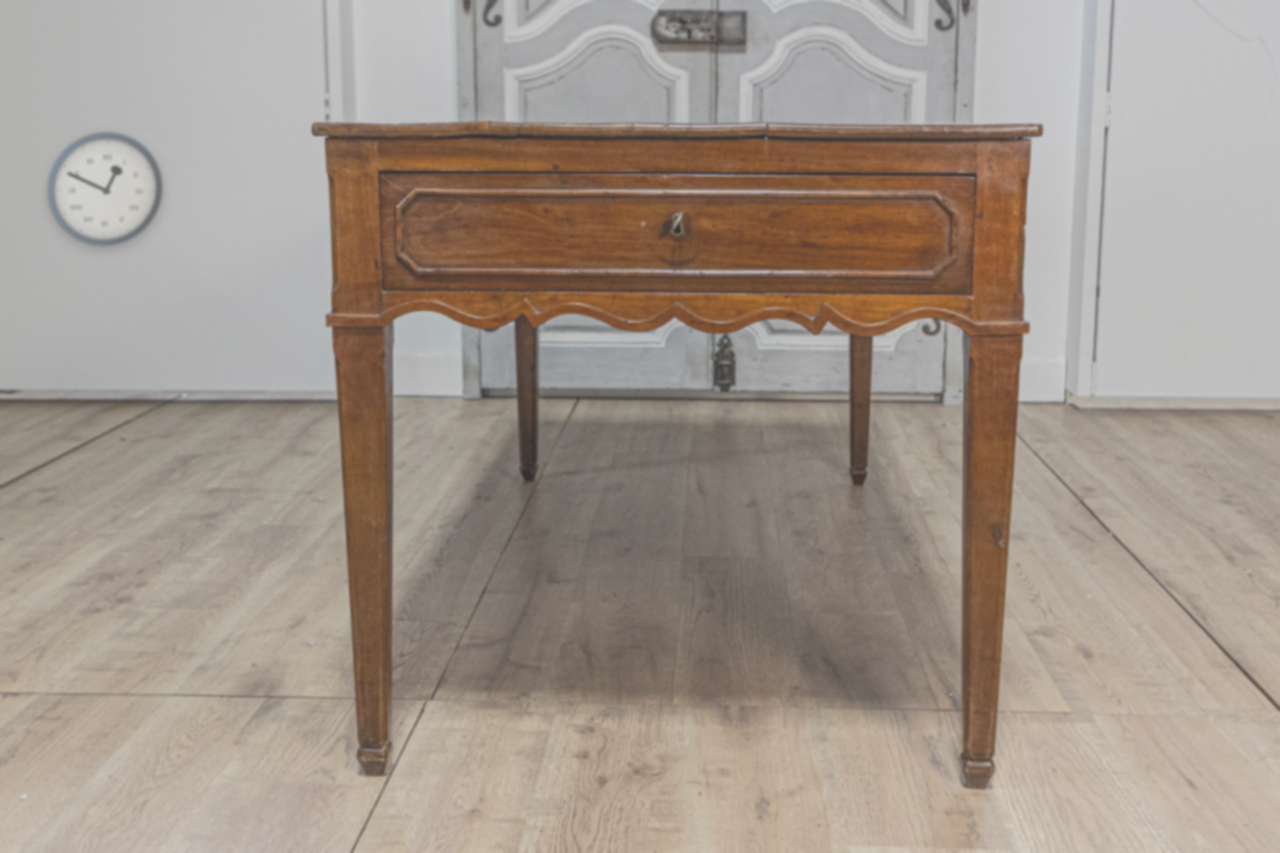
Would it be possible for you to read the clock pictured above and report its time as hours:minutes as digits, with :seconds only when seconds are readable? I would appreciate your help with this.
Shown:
12:49
